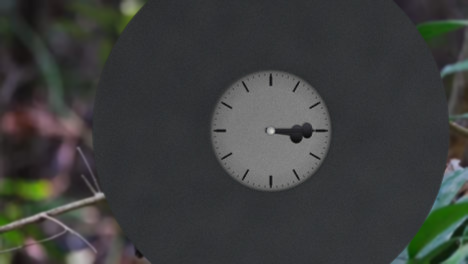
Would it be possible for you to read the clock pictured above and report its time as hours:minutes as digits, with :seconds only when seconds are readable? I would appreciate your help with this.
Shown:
3:15
